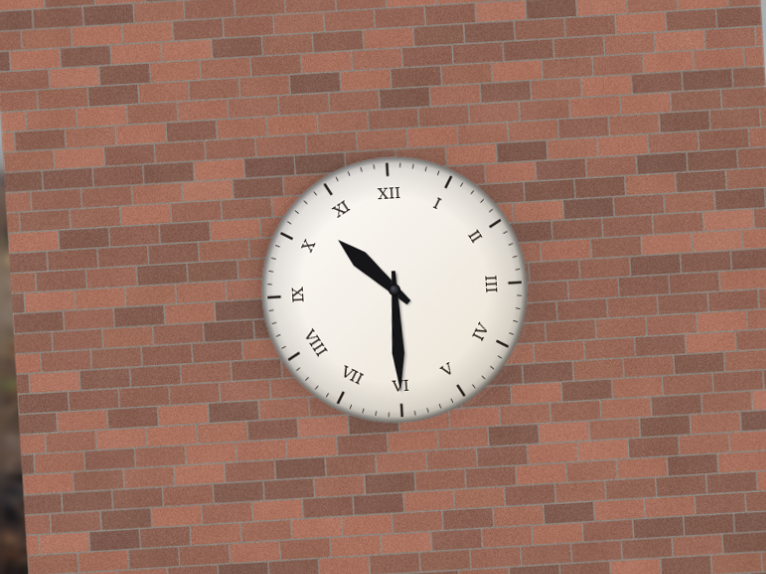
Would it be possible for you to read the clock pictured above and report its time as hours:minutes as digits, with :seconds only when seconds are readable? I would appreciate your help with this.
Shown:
10:30
